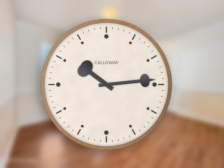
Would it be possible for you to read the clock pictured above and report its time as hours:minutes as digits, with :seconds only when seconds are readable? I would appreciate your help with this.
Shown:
10:14
